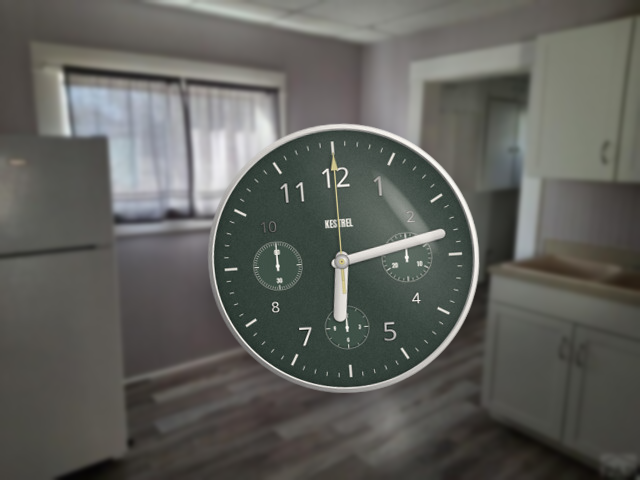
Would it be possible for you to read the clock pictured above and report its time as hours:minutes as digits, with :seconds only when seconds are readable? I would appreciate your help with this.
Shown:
6:13
